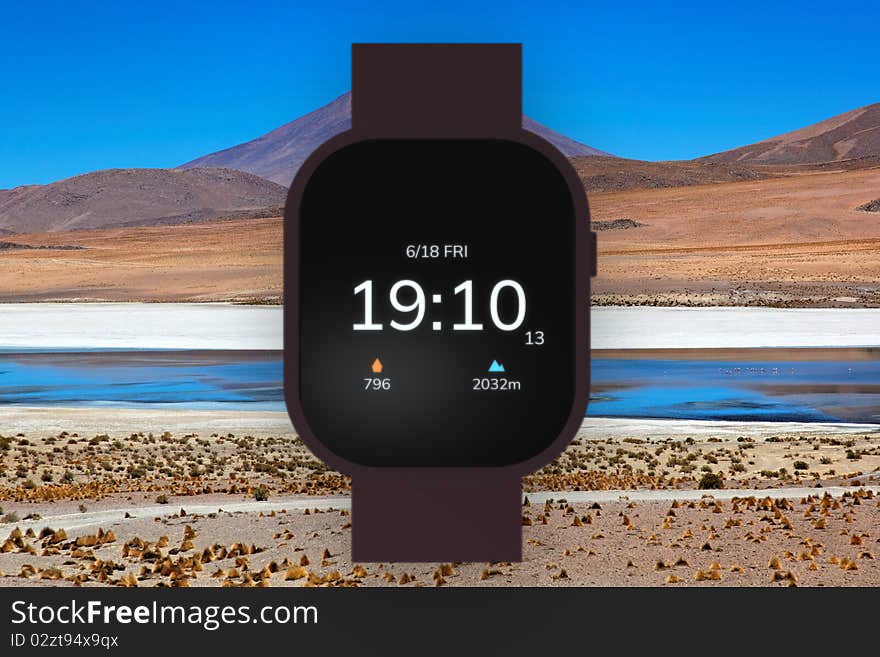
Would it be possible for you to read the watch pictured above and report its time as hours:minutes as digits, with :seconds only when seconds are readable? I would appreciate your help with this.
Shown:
19:10:13
